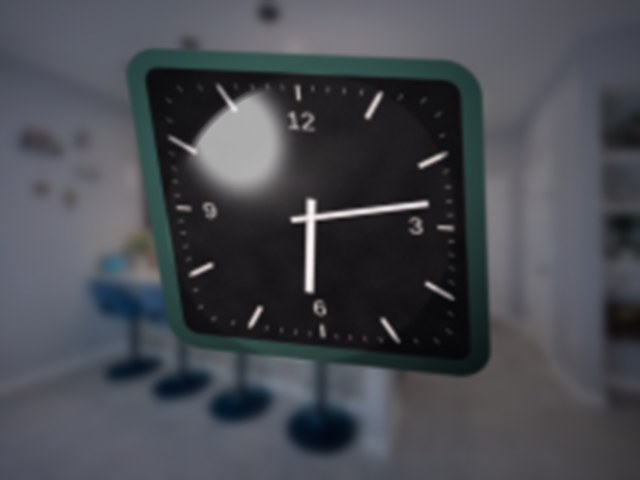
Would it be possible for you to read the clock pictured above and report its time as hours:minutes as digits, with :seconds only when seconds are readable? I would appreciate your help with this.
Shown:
6:13
